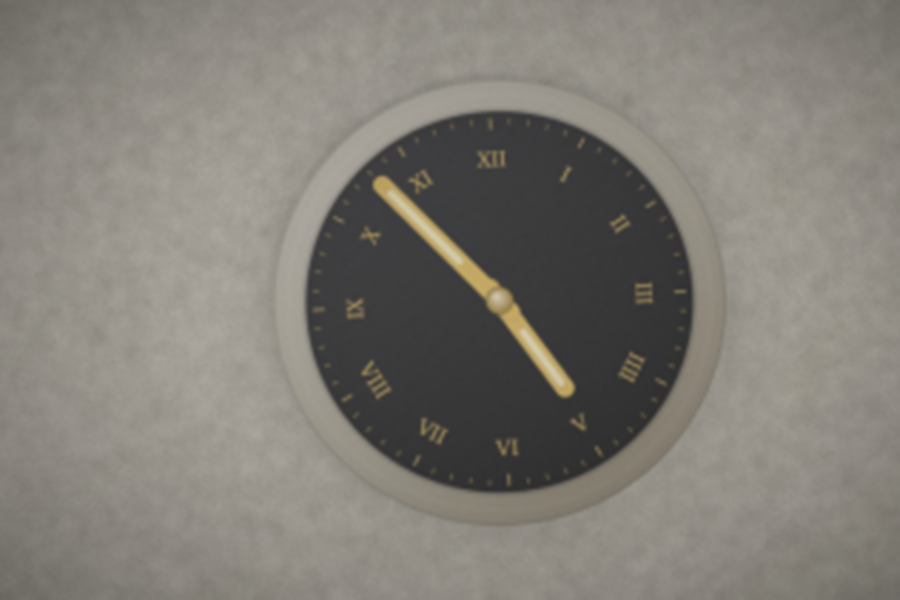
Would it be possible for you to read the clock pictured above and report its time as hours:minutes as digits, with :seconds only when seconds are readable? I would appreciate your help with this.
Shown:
4:53
